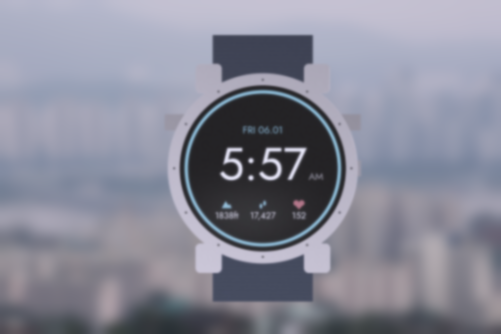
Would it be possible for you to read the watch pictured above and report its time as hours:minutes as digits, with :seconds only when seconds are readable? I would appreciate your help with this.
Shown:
5:57
